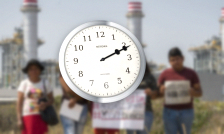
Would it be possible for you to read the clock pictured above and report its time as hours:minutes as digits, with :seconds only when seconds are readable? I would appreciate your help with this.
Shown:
2:11
